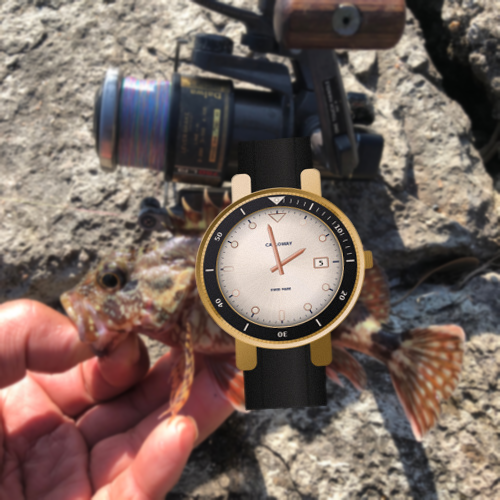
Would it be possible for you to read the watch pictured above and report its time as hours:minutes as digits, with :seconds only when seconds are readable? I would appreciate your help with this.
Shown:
1:58
